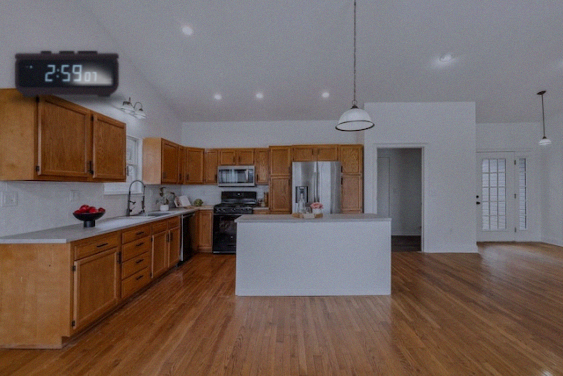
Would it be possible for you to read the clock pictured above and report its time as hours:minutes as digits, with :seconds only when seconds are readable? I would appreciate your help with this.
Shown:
2:59:07
